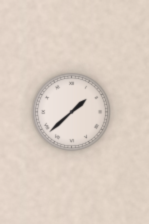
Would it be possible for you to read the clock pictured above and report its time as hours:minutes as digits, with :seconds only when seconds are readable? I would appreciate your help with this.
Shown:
1:38
